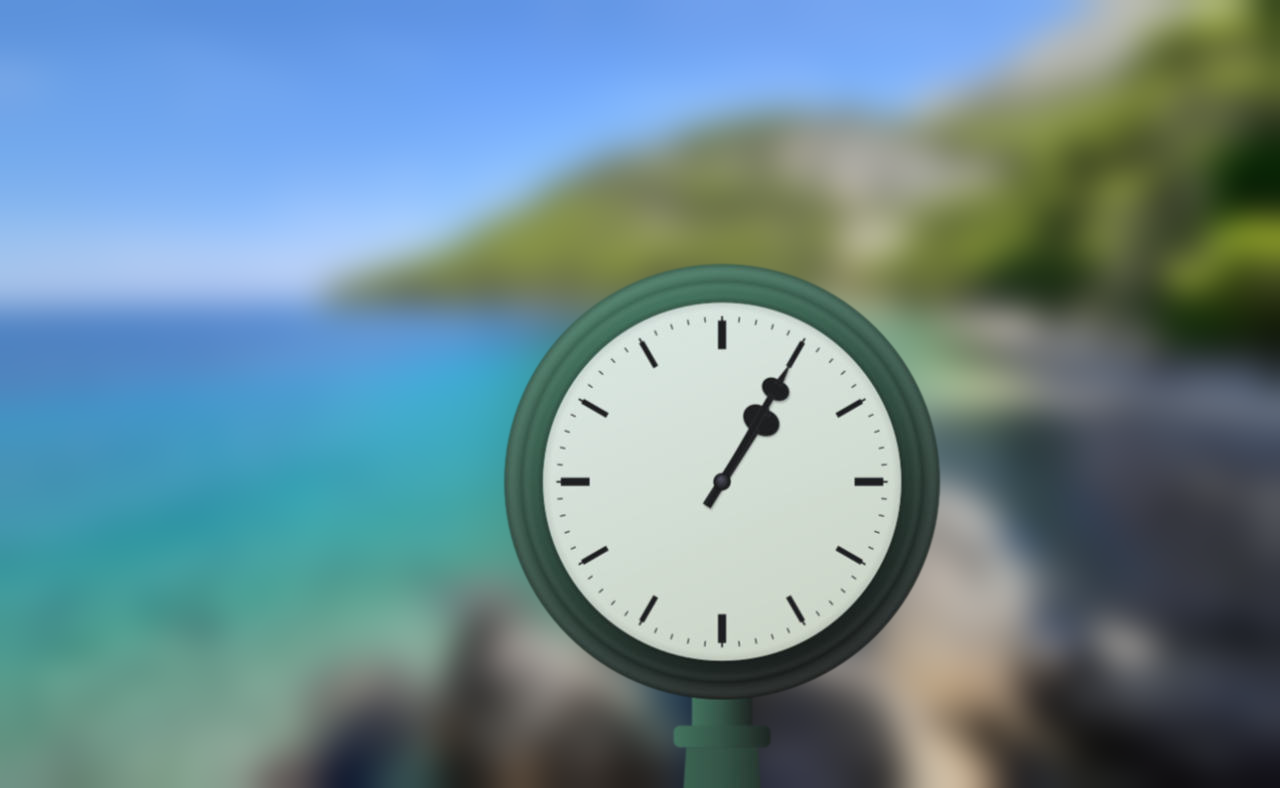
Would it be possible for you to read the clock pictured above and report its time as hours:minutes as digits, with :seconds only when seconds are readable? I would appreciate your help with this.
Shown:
1:05
